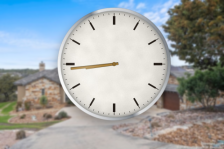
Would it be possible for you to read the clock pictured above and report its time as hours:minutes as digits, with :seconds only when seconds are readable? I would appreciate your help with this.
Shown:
8:44
